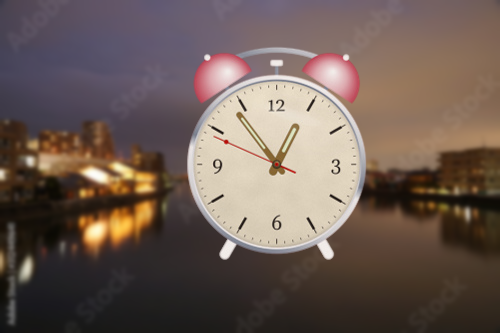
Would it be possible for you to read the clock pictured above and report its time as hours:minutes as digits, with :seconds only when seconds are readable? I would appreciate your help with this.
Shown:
12:53:49
